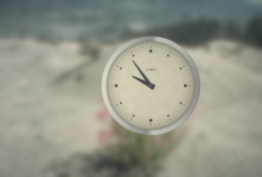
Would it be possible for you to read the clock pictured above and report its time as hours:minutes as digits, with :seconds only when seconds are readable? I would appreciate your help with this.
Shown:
9:54
